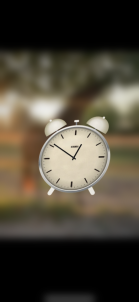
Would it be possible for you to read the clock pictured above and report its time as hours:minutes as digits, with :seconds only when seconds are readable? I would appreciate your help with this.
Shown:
12:51
